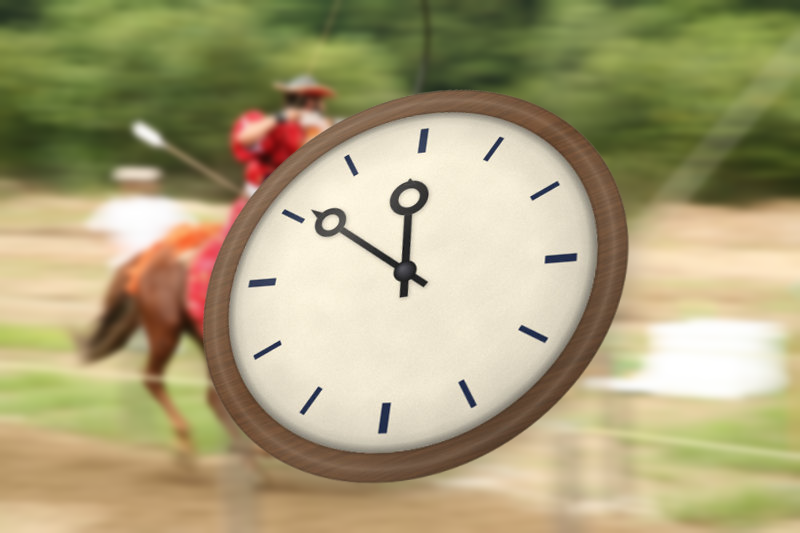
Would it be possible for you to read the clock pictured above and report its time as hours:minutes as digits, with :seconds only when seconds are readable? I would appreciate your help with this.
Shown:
11:51
